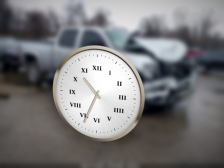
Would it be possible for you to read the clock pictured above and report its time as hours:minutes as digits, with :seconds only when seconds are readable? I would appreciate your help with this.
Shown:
10:34
